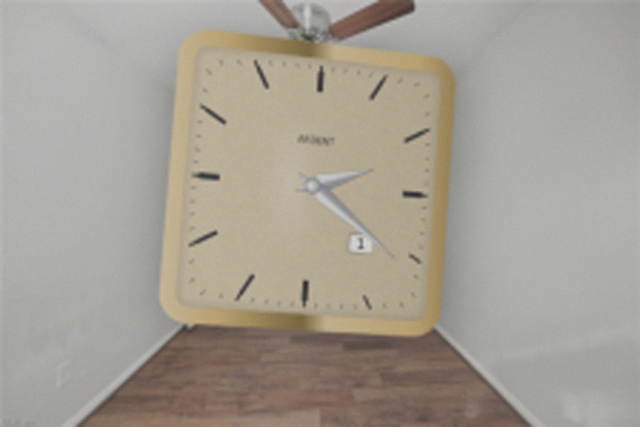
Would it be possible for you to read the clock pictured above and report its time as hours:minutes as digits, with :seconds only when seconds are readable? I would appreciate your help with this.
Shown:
2:21
